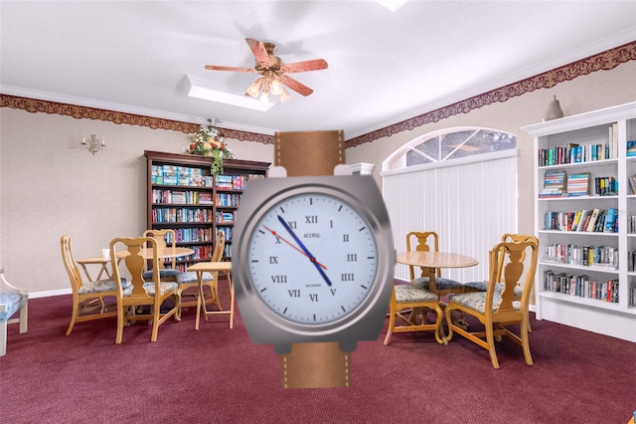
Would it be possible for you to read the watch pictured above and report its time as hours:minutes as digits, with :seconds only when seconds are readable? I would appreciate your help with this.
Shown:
4:53:51
